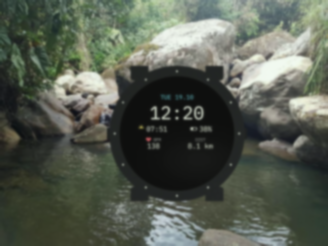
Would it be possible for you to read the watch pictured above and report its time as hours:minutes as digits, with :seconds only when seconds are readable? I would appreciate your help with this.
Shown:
12:20
